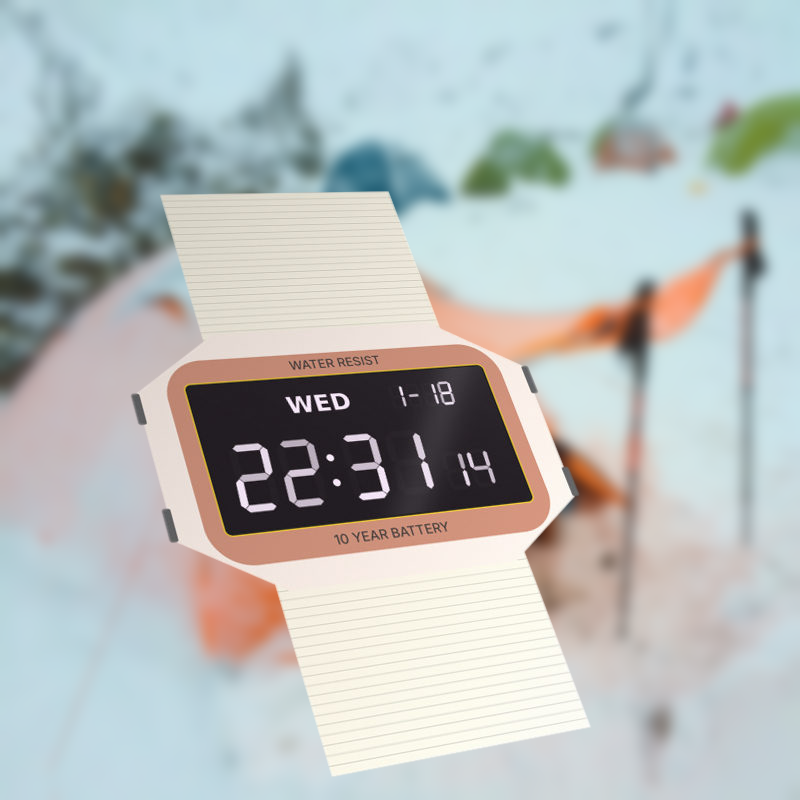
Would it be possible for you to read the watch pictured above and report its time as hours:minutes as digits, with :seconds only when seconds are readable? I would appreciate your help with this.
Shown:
22:31:14
